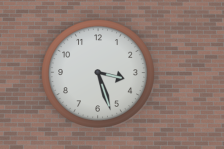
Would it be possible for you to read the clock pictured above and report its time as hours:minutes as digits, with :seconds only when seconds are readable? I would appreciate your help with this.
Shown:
3:27
